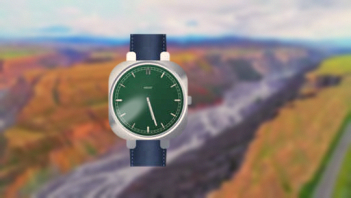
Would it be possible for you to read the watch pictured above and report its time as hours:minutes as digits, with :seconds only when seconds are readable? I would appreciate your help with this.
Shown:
5:27
